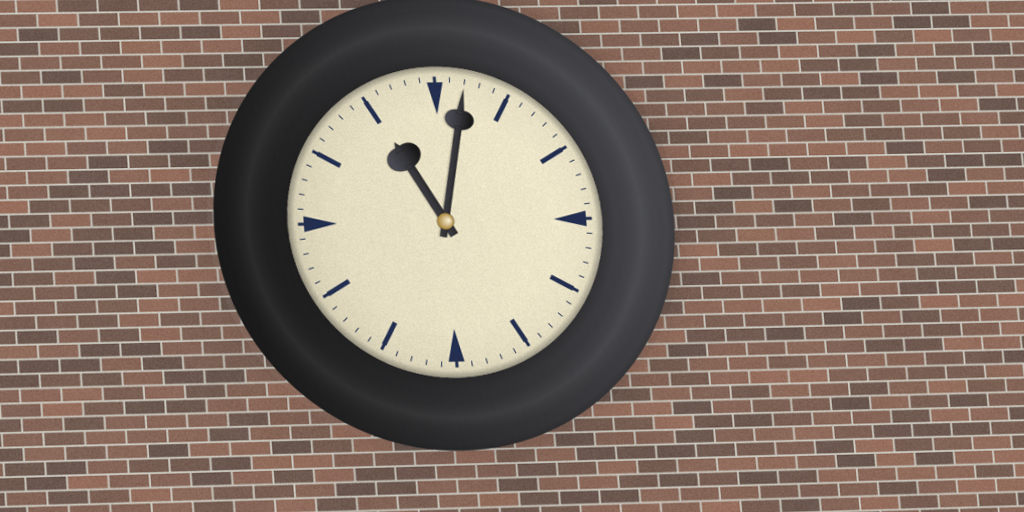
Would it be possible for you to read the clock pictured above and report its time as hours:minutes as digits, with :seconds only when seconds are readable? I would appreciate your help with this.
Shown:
11:02
